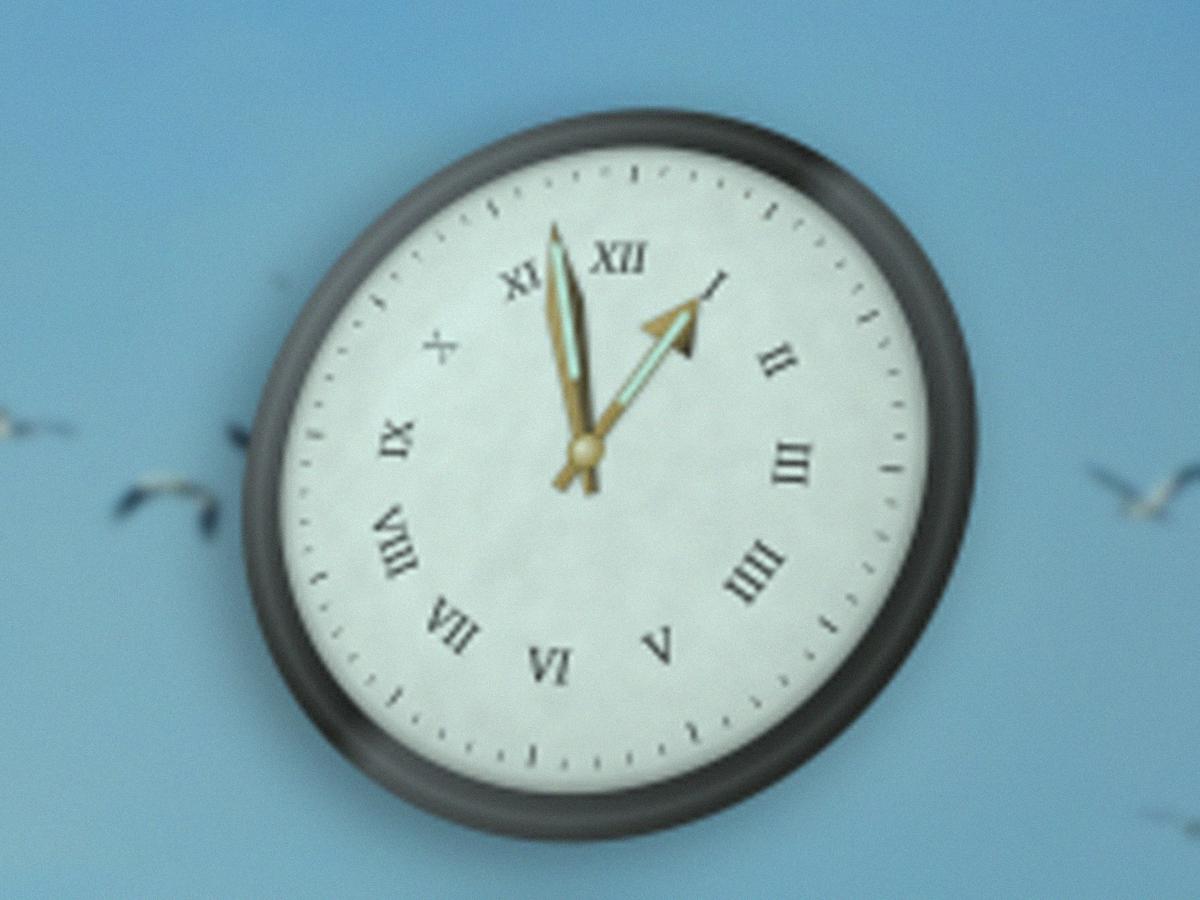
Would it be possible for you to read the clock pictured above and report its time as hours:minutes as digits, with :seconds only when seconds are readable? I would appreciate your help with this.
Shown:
12:57
